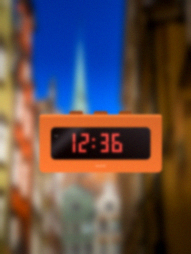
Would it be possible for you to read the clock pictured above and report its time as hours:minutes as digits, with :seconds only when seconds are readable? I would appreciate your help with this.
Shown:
12:36
